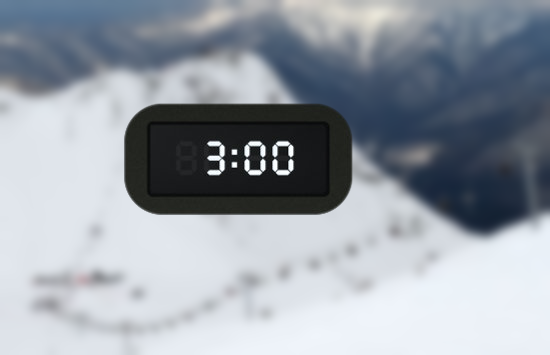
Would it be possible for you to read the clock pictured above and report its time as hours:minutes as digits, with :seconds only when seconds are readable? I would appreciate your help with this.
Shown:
3:00
